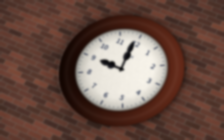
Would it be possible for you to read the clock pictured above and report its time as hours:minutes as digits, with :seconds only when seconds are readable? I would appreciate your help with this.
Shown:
8:59
